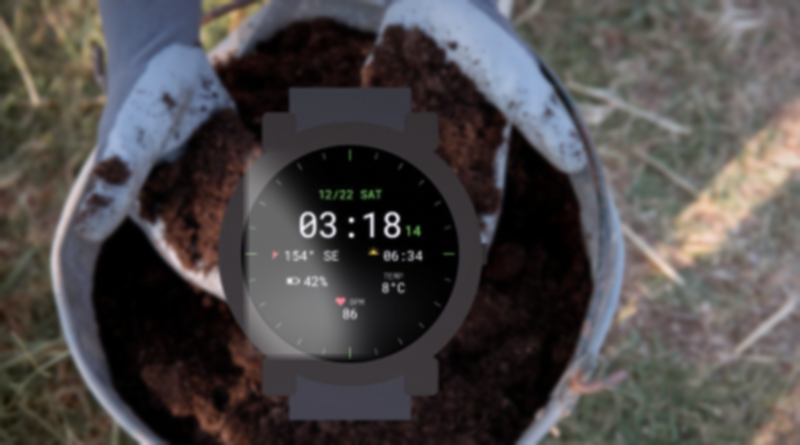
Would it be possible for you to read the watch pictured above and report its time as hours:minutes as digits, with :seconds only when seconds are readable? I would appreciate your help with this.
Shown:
3:18
